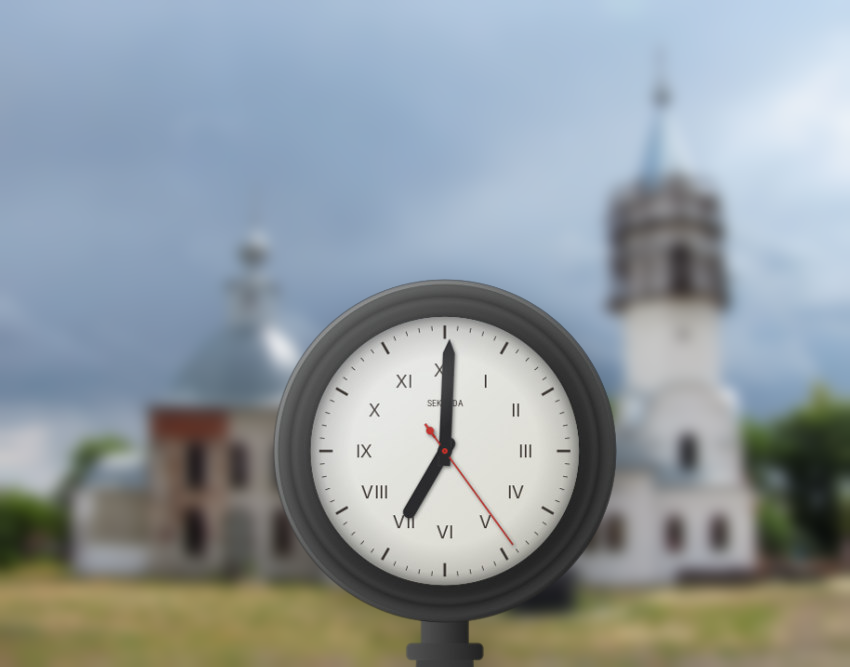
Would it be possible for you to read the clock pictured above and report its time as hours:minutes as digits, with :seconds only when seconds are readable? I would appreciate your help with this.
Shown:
7:00:24
